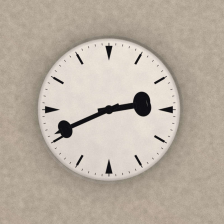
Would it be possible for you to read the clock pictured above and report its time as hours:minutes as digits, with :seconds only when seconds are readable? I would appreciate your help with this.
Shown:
2:41
